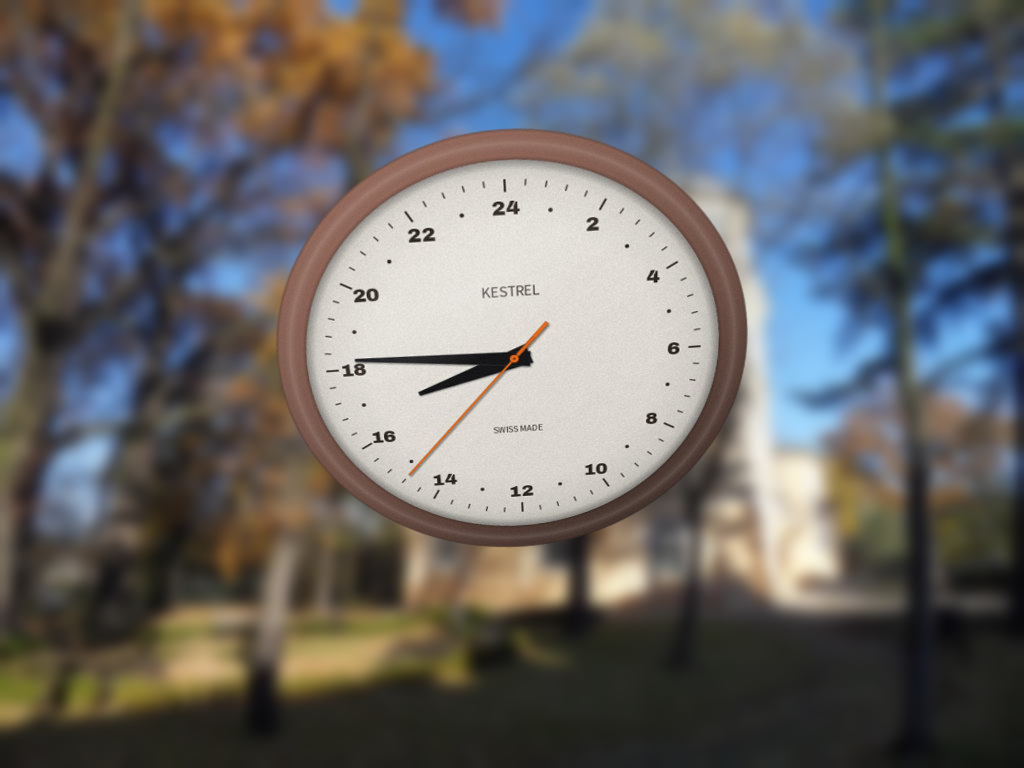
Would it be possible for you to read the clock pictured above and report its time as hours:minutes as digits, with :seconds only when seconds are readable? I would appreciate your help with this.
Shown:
16:45:37
